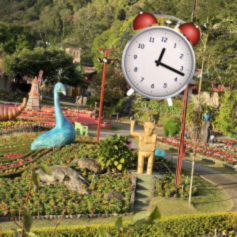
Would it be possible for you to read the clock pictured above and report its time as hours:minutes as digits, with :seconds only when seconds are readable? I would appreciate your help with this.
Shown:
12:17
